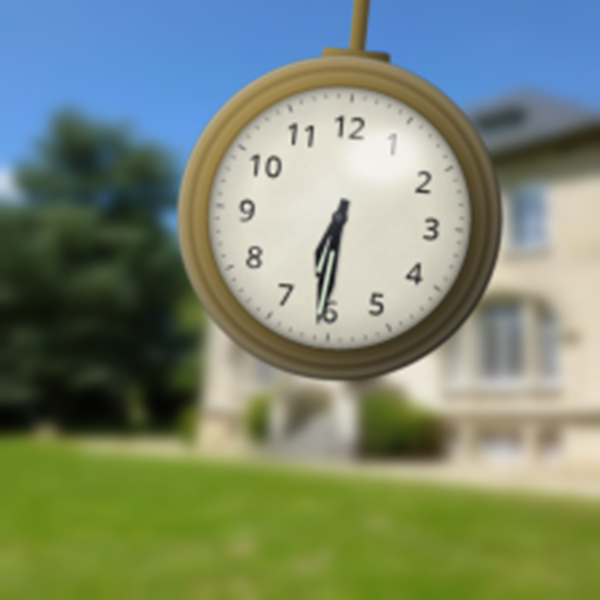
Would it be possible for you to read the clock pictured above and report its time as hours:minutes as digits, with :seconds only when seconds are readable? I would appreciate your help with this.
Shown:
6:31
